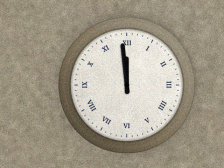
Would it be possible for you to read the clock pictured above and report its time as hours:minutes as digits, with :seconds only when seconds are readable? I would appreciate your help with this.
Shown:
11:59
